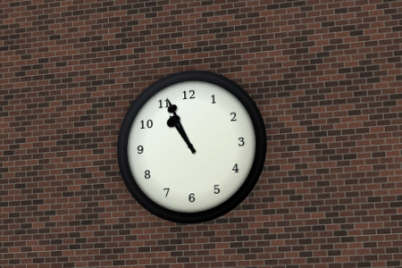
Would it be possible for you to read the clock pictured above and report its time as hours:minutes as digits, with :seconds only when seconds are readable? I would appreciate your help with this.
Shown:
10:56
